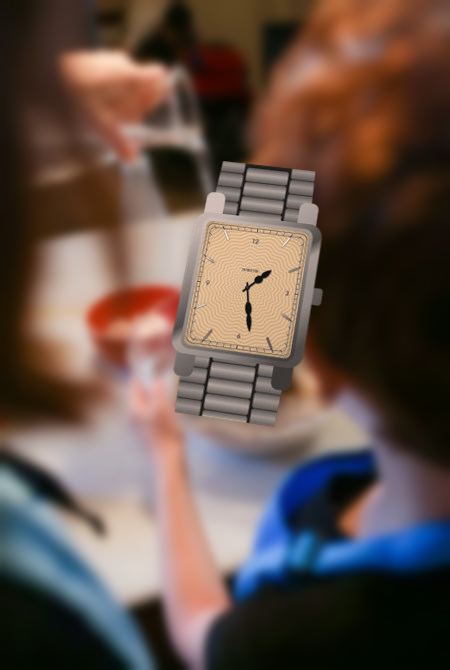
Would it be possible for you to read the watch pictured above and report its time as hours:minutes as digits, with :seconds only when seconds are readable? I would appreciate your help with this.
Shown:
1:28
